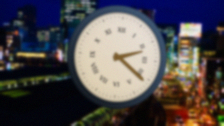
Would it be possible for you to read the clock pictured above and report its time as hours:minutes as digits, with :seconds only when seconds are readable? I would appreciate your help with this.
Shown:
2:21
